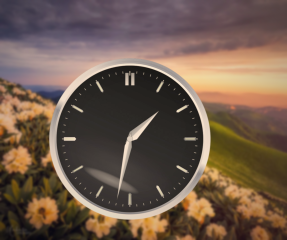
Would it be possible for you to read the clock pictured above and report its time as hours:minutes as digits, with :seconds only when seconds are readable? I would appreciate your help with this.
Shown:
1:32
